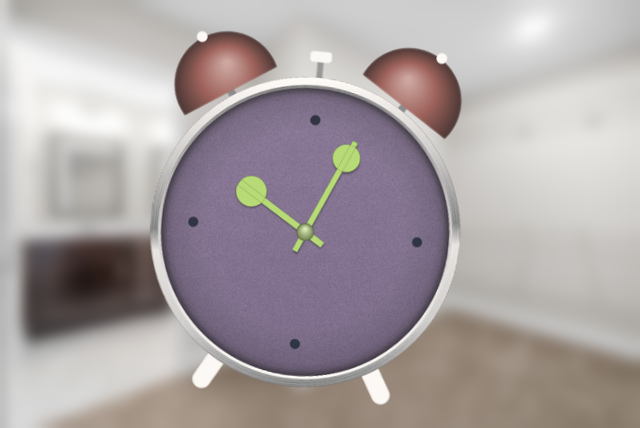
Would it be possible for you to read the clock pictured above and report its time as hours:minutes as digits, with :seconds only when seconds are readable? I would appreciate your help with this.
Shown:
10:04
